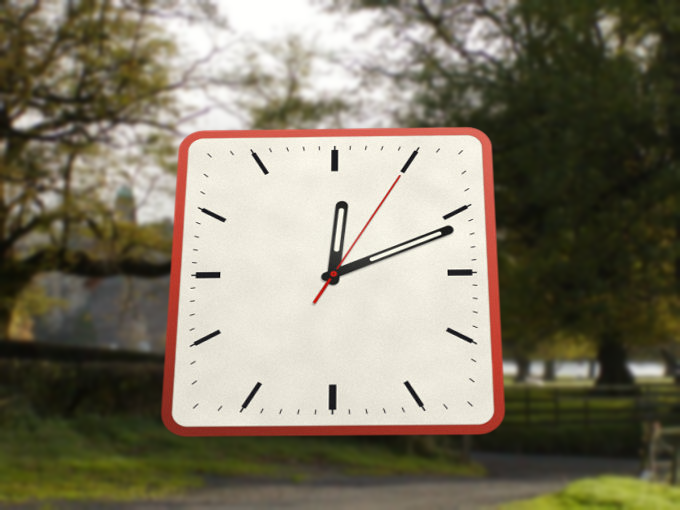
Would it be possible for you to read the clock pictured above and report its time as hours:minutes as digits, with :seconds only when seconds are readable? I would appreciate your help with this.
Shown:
12:11:05
